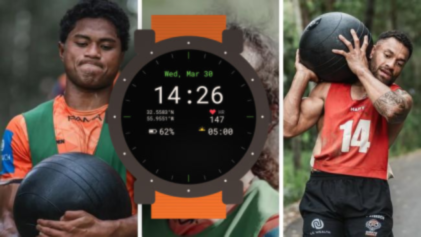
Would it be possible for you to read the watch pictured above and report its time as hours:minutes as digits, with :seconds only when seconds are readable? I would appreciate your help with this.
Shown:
14:26
